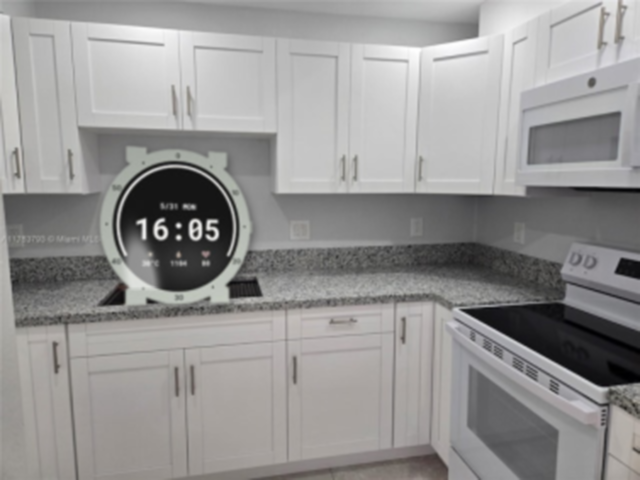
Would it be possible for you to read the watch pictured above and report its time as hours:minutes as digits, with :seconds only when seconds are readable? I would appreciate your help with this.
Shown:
16:05
